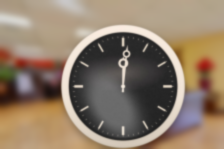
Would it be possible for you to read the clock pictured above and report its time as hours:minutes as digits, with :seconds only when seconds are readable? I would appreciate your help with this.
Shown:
12:01
